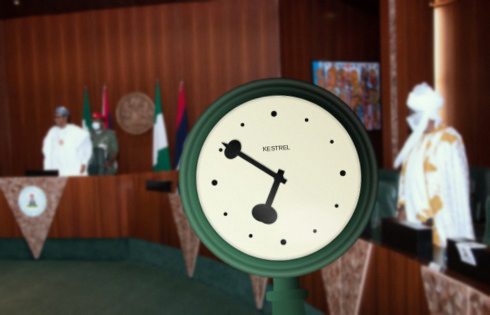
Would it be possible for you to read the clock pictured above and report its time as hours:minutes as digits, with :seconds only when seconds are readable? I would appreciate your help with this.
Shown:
6:51
